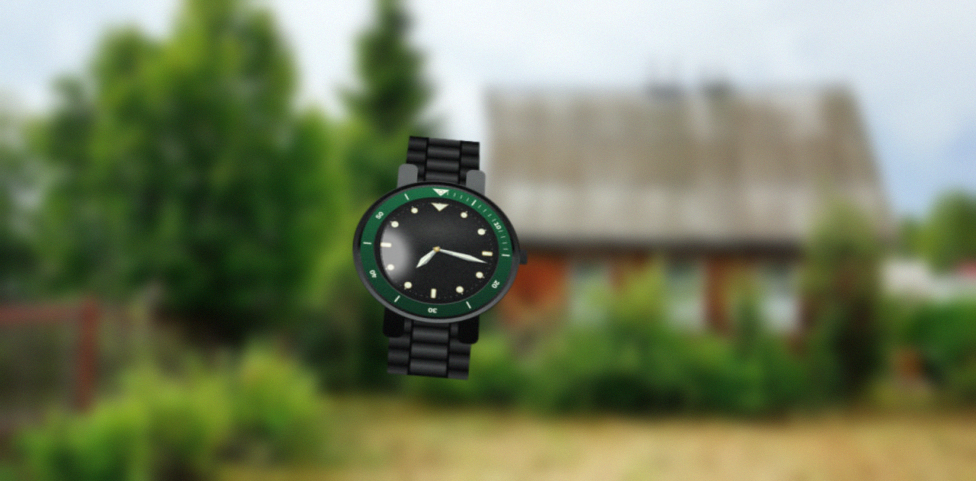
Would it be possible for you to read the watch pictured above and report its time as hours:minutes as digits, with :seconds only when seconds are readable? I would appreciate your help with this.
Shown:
7:17
